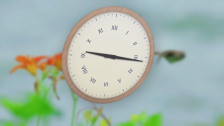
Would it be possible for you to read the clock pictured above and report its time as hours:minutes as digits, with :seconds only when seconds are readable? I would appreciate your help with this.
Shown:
9:16
